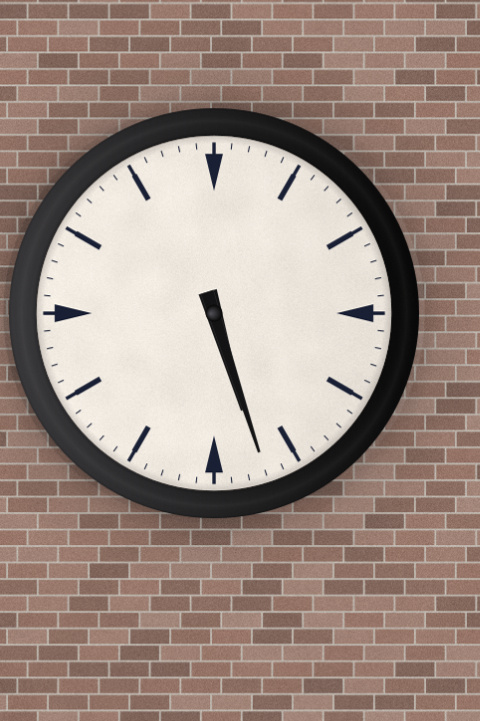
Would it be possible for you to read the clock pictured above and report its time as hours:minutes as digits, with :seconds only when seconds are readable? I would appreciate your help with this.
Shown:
5:27
